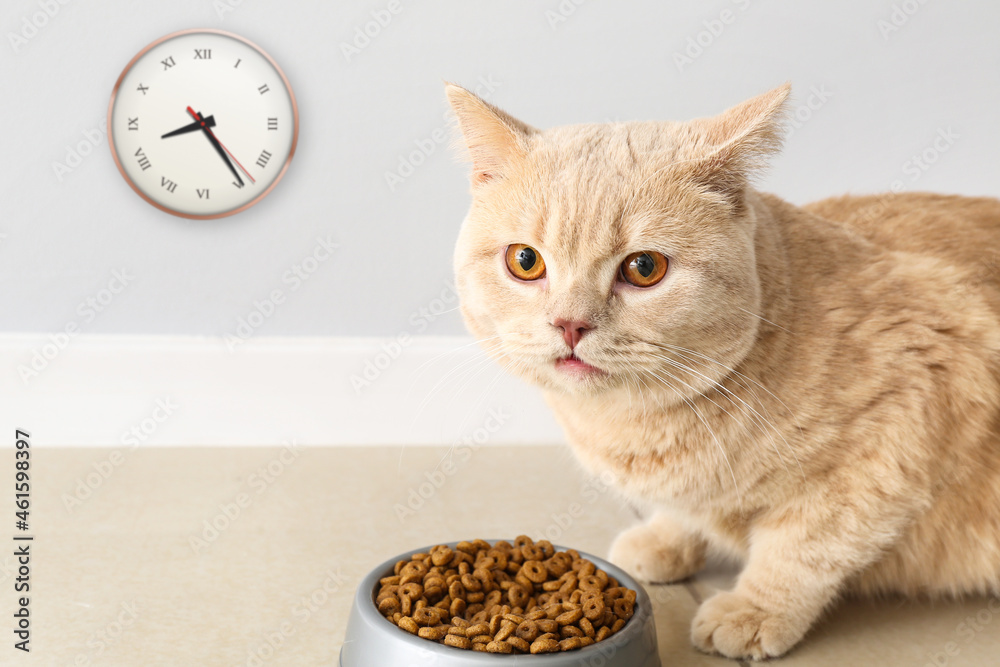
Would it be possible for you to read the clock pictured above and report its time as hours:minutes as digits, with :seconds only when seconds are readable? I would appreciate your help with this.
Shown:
8:24:23
